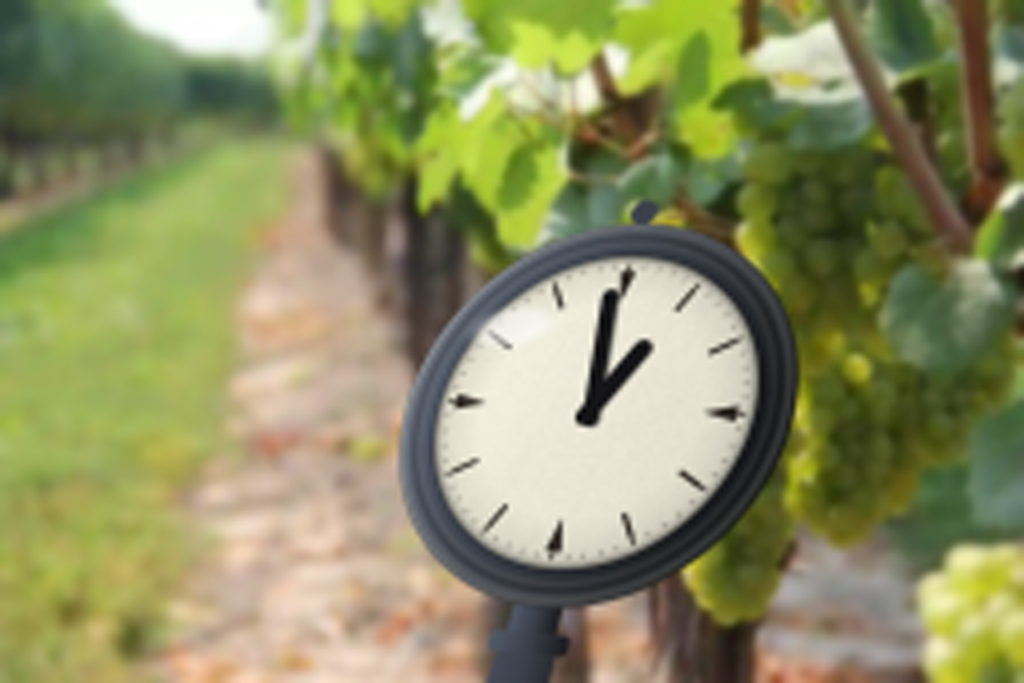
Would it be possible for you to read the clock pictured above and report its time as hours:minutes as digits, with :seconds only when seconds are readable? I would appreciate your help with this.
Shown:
12:59
